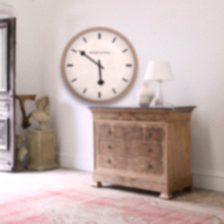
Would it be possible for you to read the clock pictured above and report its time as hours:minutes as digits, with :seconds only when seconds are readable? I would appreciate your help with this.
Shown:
5:51
